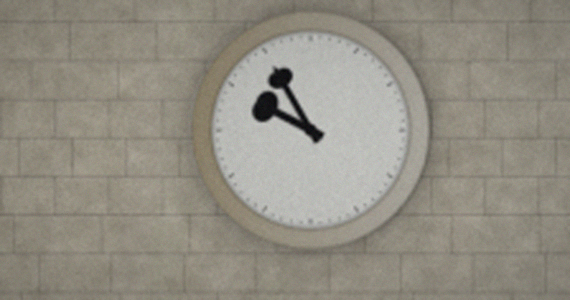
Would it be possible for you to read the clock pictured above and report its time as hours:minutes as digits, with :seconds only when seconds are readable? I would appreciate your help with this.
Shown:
9:55
